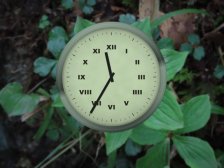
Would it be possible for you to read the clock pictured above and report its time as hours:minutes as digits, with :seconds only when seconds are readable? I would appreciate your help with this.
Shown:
11:35
